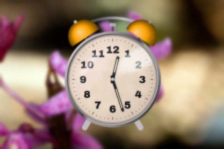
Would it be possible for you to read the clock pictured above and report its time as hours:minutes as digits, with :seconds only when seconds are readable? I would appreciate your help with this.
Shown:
12:27
